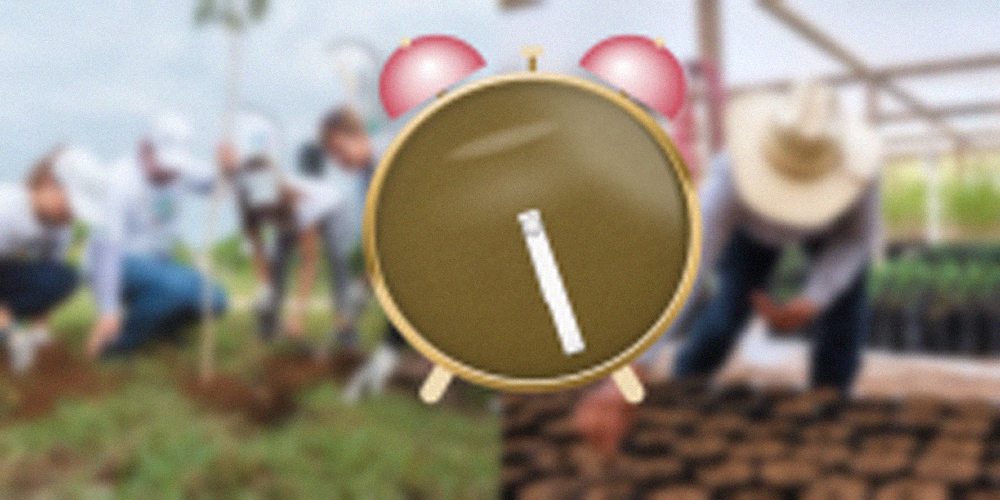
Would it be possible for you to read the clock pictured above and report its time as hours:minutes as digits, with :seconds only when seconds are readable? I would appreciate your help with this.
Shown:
5:27
